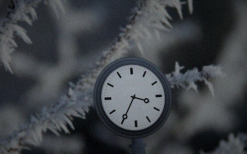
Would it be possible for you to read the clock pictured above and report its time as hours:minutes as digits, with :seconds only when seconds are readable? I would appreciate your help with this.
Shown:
3:35
